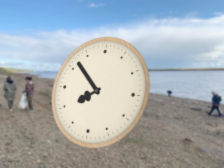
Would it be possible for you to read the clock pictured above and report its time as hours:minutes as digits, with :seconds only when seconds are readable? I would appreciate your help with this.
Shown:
7:52
